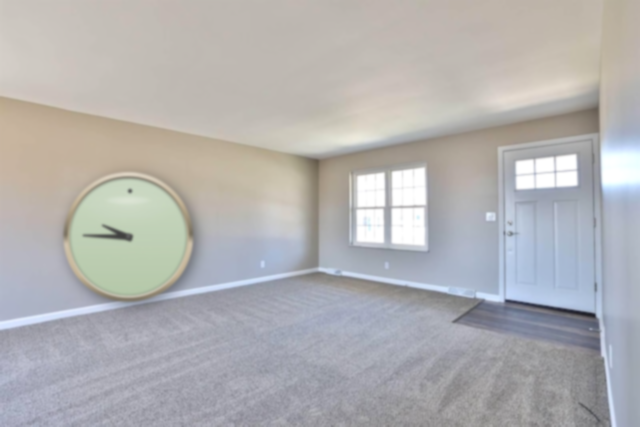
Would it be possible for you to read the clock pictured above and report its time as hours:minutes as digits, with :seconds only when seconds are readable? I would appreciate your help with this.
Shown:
9:45
